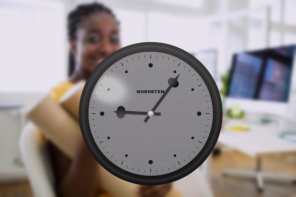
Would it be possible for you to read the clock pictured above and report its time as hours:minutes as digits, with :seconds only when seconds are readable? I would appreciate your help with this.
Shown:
9:06
